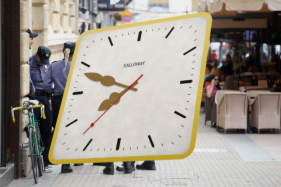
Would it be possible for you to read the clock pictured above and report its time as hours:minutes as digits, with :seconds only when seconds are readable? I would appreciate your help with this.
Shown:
7:48:37
